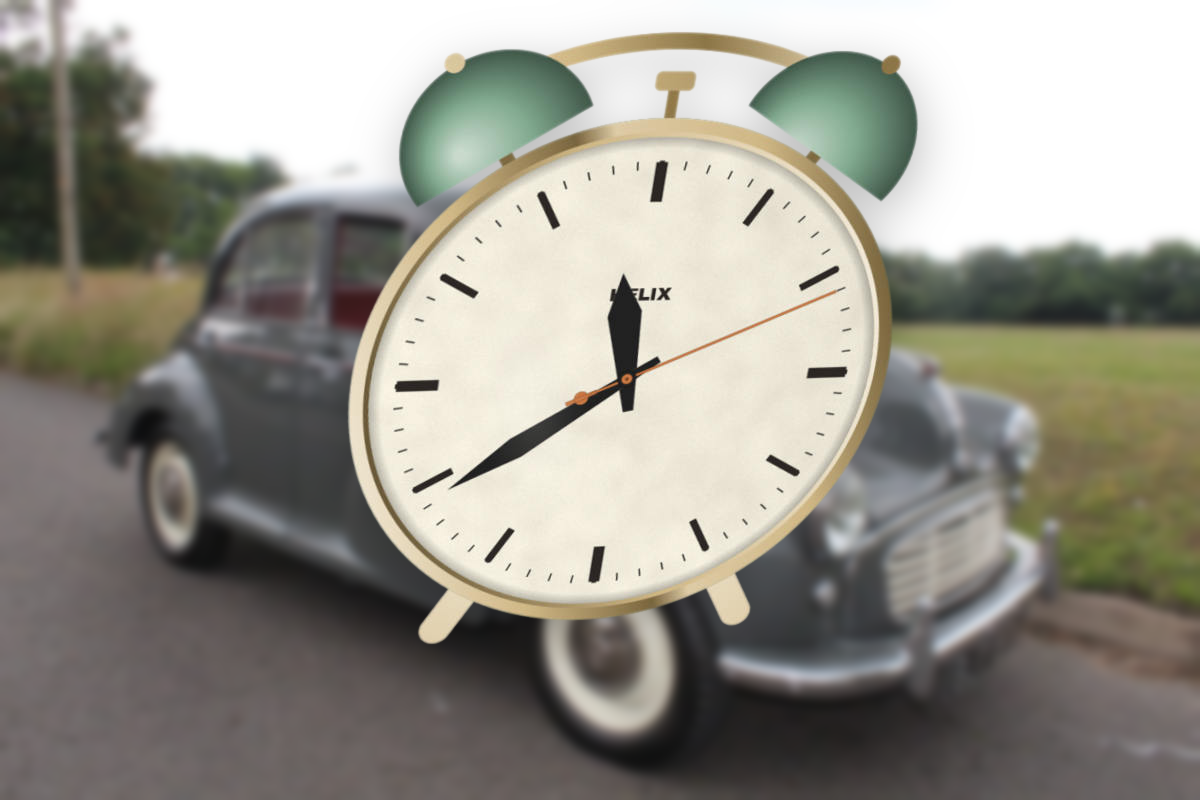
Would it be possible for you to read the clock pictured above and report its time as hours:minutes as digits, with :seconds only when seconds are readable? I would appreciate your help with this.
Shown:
11:39:11
